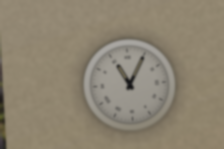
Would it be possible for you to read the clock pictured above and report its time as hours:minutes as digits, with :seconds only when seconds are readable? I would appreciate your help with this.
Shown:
11:05
